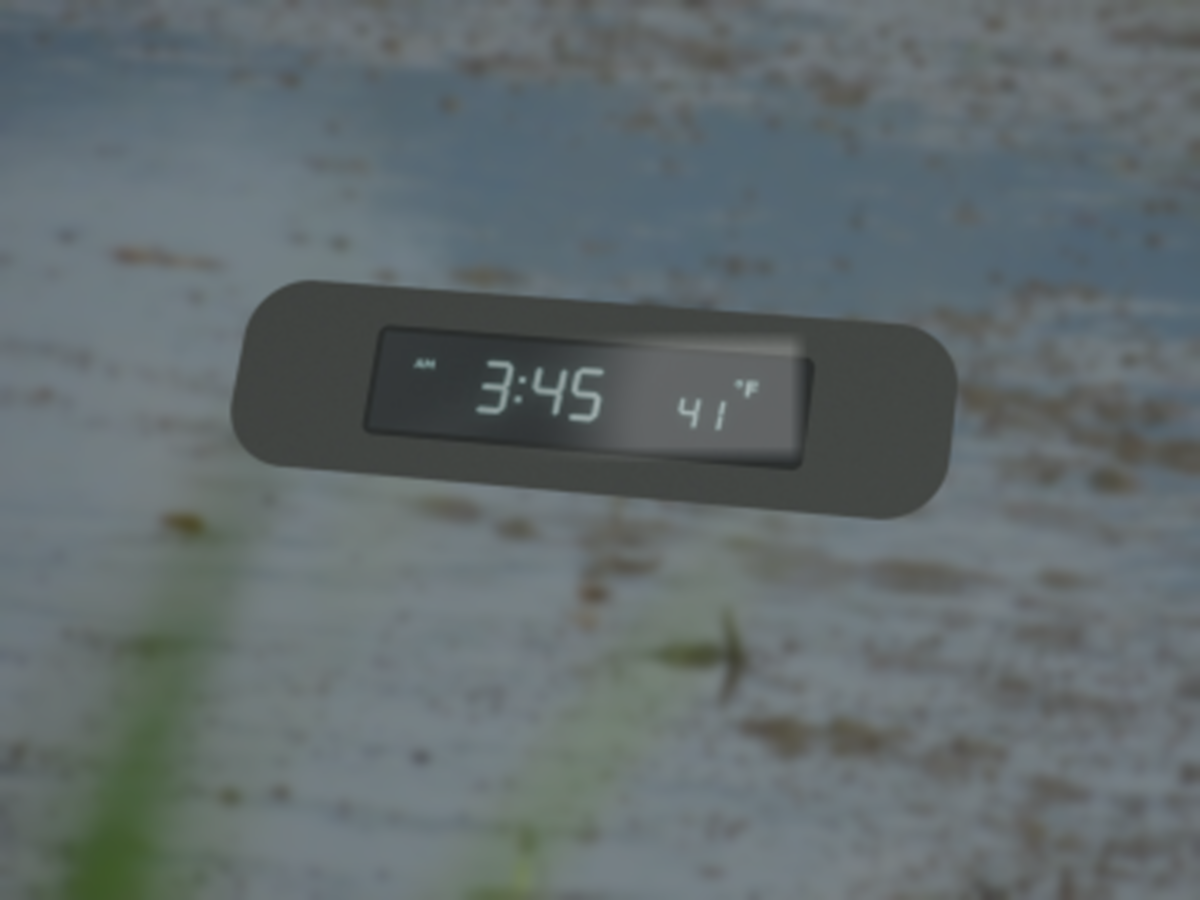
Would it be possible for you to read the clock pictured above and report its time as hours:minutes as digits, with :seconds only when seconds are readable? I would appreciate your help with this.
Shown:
3:45
